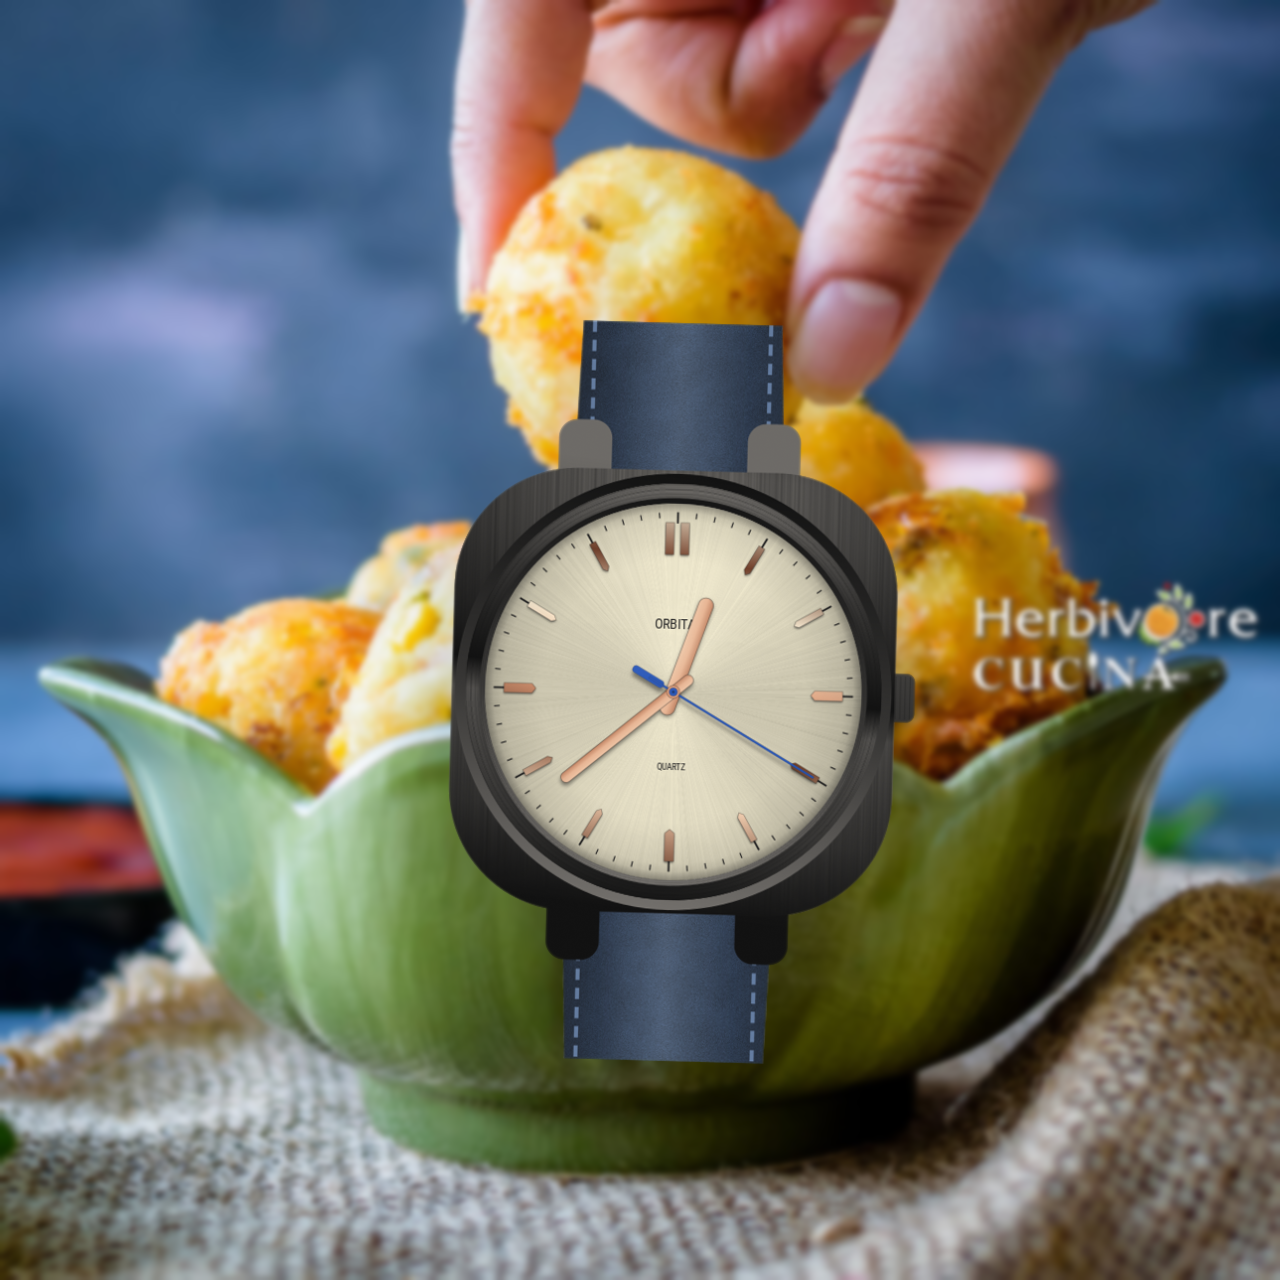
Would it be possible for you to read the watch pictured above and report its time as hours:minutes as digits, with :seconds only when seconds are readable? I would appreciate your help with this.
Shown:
12:38:20
